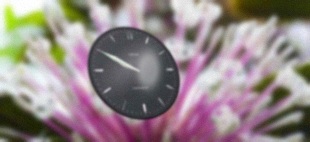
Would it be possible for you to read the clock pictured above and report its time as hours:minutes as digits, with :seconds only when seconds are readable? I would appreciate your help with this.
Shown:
9:50
